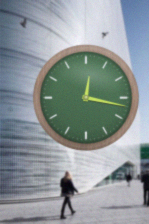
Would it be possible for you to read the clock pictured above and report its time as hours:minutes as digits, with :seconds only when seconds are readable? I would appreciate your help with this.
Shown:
12:17
